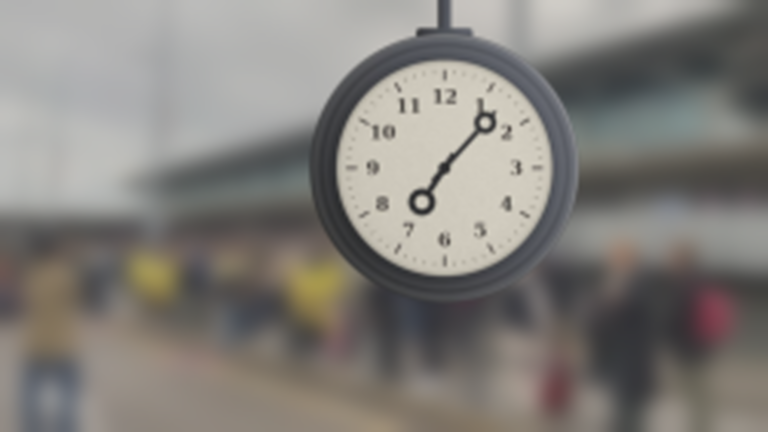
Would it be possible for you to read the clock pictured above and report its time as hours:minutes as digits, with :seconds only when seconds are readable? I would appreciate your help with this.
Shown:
7:07
